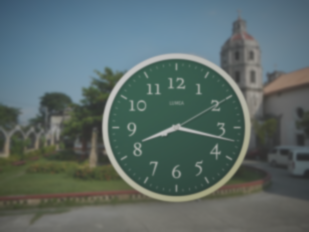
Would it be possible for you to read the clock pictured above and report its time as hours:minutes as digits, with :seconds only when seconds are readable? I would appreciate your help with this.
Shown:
8:17:10
